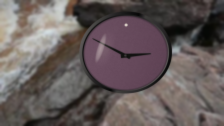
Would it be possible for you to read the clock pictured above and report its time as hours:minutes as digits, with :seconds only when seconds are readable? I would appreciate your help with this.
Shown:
2:50
